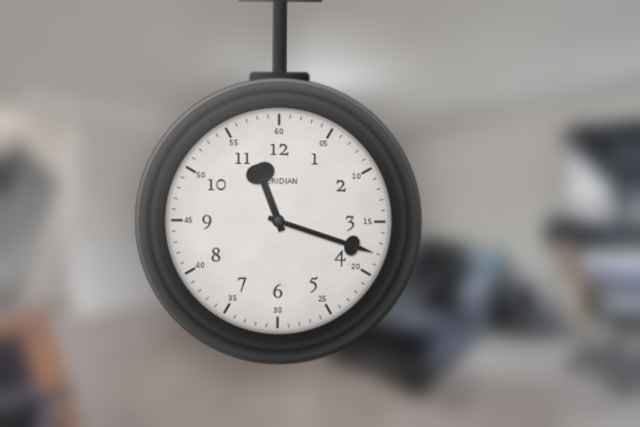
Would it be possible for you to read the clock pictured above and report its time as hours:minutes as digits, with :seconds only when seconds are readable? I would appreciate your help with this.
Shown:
11:18
